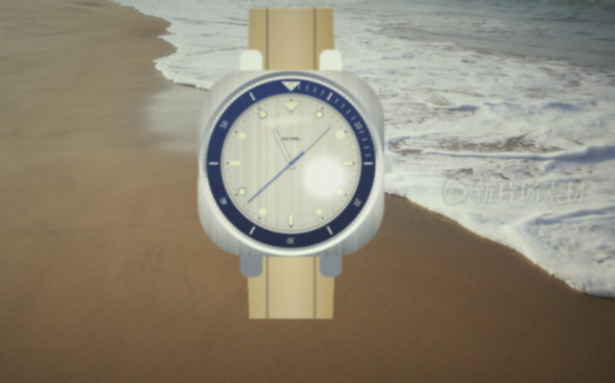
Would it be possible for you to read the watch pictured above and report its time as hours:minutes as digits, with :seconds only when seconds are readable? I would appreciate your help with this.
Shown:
11:07:38
